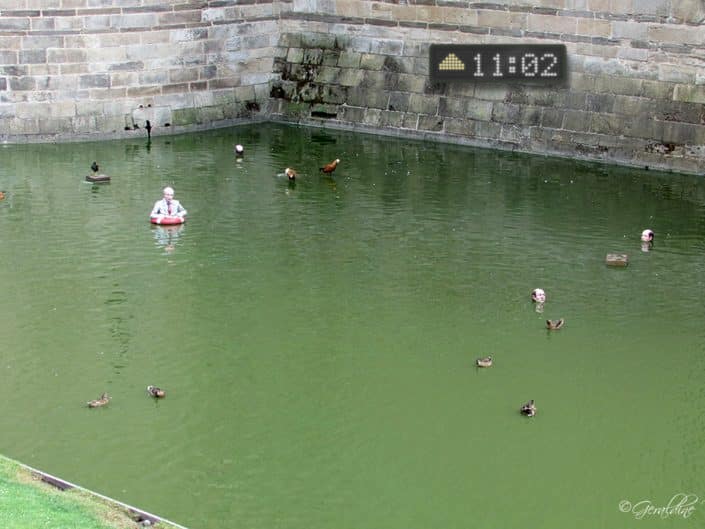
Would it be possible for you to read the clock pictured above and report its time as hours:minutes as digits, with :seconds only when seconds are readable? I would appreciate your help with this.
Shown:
11:02
